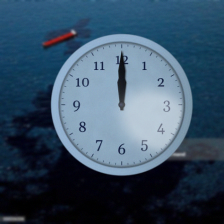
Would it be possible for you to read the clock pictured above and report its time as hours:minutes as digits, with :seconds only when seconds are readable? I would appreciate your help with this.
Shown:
12:00
